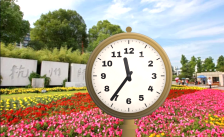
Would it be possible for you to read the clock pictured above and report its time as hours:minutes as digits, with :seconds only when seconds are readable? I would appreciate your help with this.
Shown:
11:36
